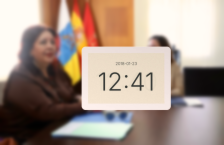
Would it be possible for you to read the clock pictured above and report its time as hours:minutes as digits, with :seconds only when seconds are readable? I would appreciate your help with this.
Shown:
12:41
